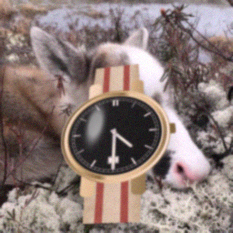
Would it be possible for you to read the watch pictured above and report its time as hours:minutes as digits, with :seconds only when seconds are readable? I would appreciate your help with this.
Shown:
4:30
